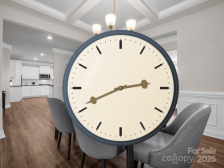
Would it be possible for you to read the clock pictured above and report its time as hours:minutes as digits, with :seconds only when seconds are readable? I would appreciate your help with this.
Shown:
2:41
